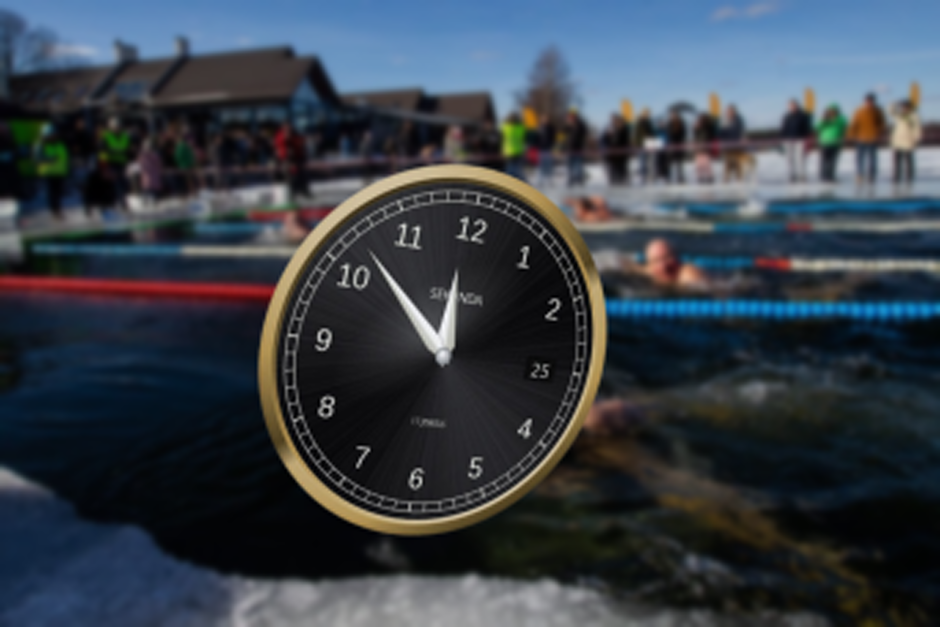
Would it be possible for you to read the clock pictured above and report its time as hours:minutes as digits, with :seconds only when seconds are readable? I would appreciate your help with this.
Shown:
11:52
